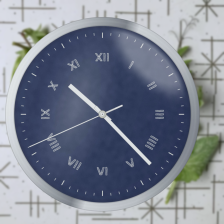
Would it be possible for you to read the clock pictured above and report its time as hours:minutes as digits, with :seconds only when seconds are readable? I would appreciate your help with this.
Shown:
10:22:41
